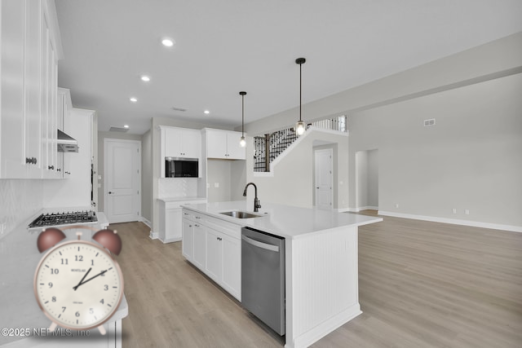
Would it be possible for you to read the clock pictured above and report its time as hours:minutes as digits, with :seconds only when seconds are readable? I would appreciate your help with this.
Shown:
1:10
